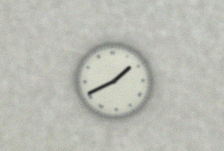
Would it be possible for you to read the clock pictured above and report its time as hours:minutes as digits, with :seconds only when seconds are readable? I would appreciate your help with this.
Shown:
1:41
